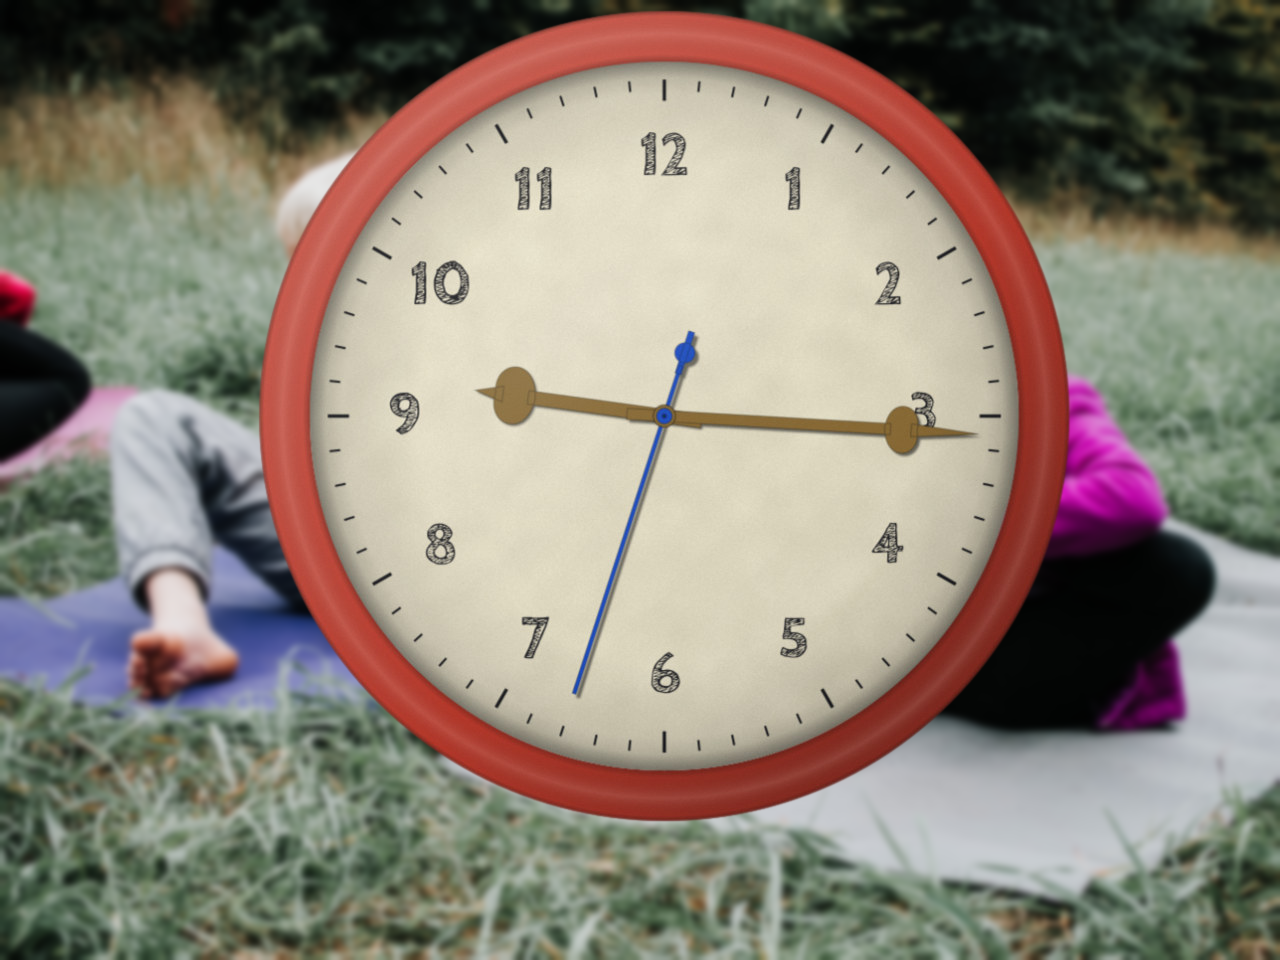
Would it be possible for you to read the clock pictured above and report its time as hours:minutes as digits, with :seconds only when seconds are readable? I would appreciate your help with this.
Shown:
9:15:33
